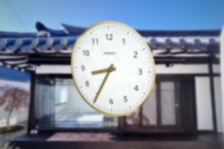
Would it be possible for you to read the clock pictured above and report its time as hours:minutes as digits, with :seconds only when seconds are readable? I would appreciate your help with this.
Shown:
8:35
